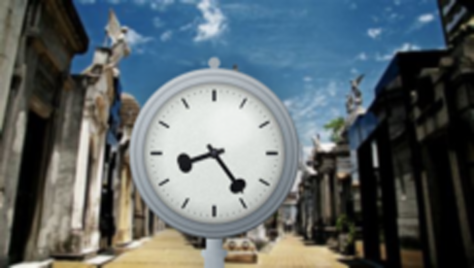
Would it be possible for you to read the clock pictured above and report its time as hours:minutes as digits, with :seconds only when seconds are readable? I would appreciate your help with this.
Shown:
8:24
